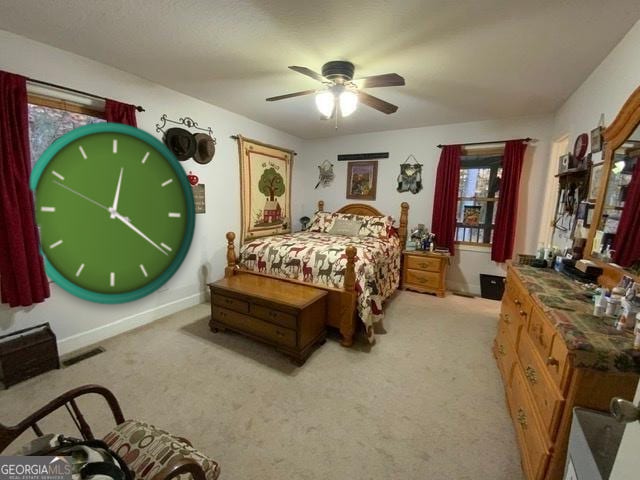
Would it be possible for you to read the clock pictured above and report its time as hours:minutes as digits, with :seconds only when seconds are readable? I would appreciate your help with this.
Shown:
12:20:49
